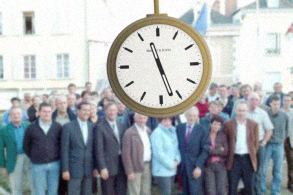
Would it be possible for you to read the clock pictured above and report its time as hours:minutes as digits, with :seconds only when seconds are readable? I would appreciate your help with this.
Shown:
11:27
